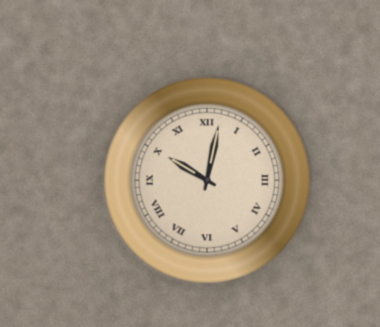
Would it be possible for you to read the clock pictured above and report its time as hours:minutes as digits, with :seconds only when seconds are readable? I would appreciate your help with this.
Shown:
10:02
